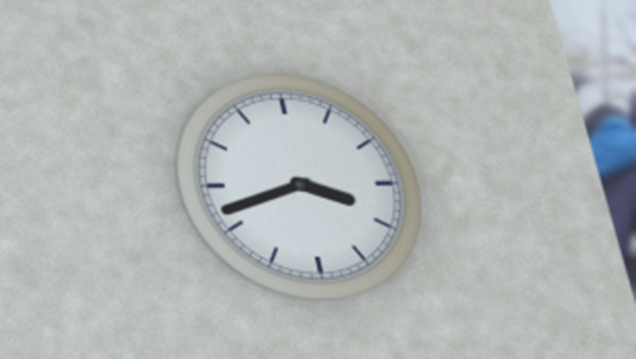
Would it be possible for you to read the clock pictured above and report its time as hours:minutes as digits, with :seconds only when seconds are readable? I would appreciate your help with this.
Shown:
3:42
